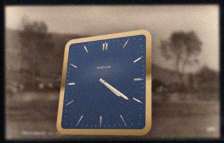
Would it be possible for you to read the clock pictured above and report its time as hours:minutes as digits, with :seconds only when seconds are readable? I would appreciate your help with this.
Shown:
4:21
